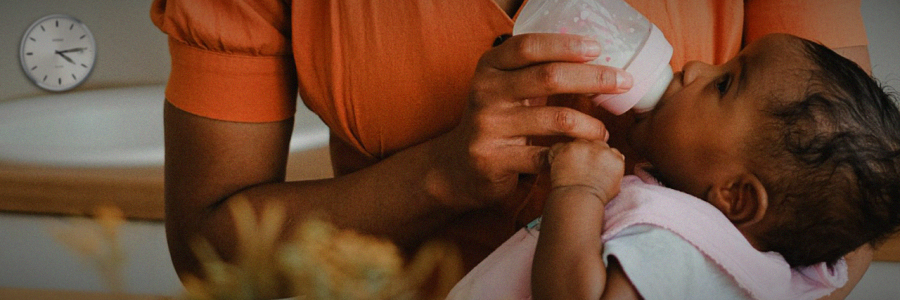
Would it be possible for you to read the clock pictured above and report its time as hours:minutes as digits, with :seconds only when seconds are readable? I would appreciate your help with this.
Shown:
4:14
